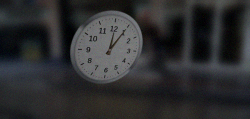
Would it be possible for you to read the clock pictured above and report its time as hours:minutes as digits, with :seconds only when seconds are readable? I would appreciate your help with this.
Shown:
12:05
